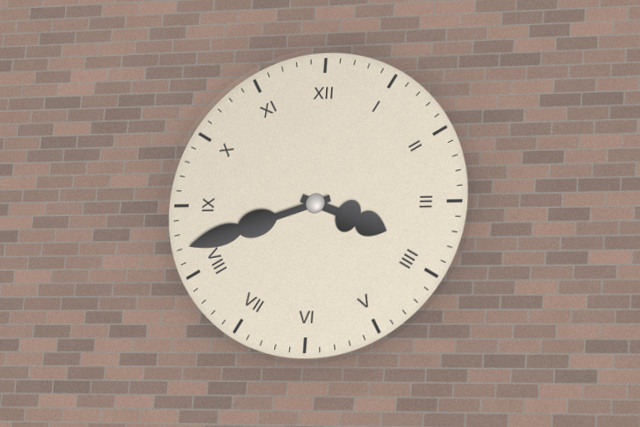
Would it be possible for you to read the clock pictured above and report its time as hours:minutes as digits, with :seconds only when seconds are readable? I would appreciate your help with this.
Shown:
3:42
